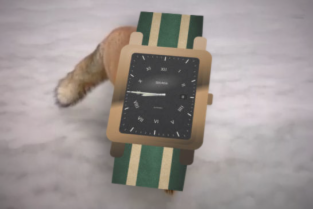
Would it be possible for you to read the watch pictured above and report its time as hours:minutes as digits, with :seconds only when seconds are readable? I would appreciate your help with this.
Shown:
8:45
